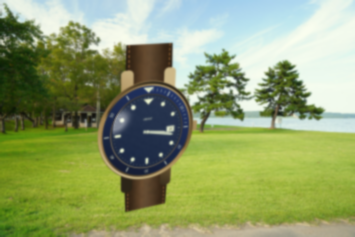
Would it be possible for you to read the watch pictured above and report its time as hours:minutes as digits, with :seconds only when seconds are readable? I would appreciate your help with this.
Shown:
3:17
